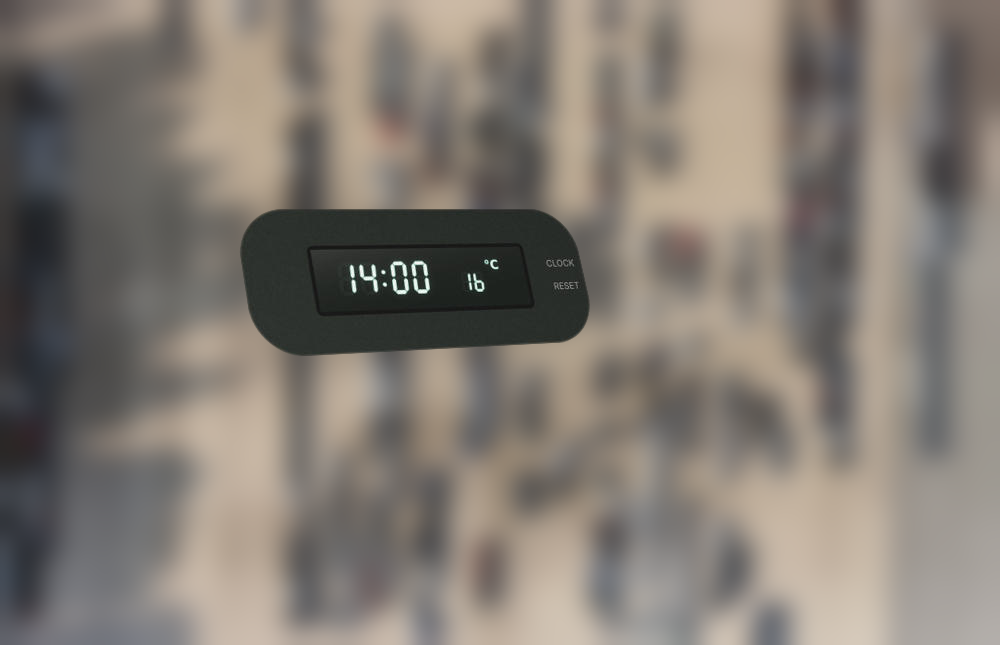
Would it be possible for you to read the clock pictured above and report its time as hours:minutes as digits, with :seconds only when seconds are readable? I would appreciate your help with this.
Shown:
14:00
